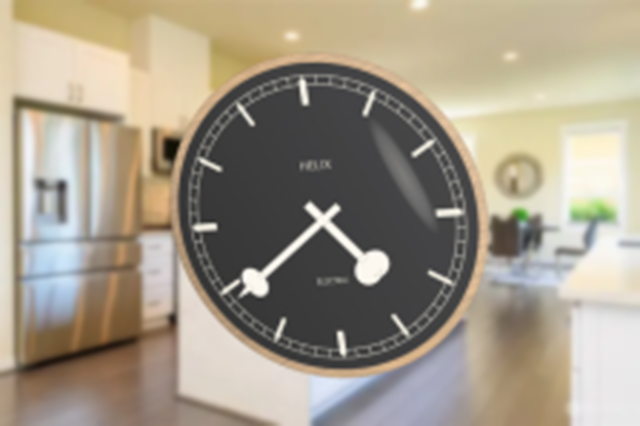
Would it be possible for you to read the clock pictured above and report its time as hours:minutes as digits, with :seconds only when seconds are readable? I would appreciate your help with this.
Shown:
4:39
